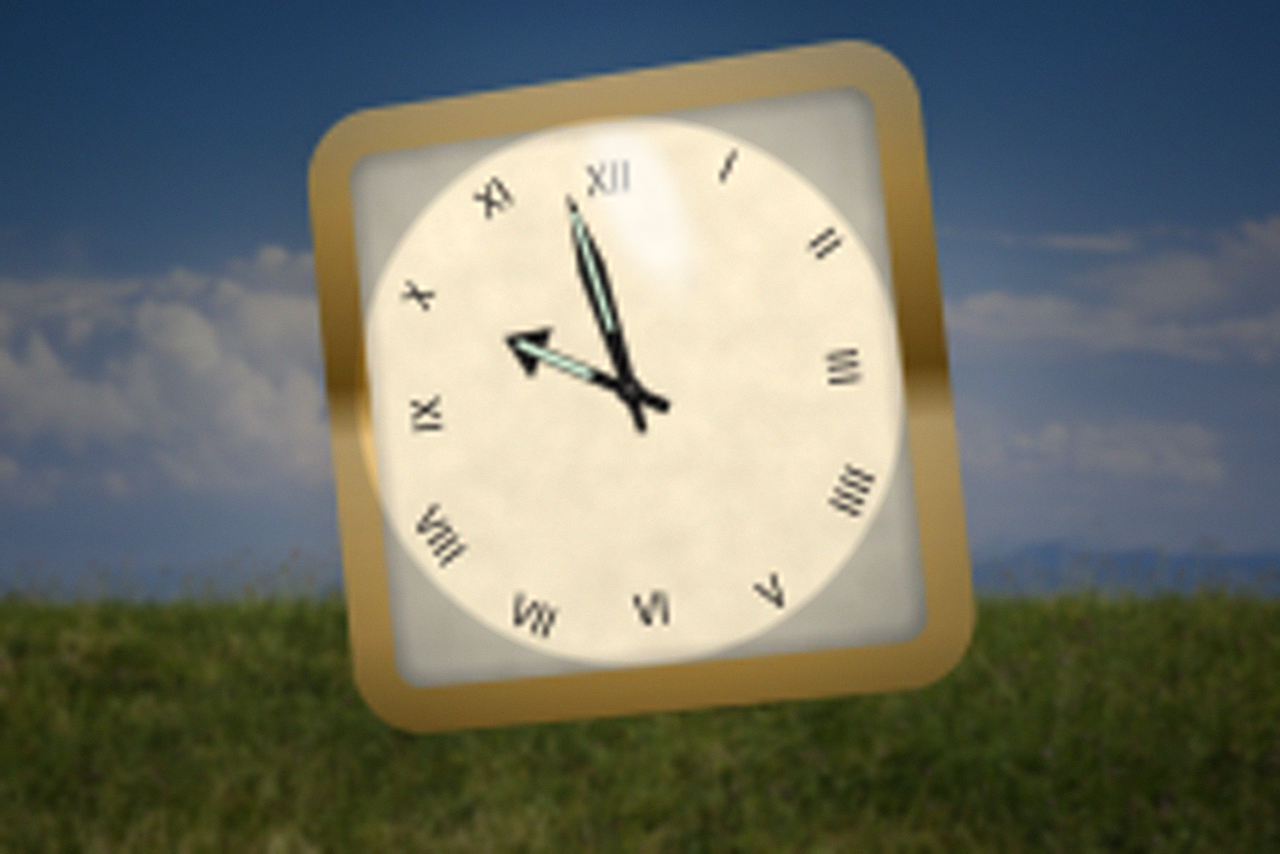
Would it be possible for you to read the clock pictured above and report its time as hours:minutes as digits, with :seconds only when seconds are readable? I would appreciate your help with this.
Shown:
9:58
